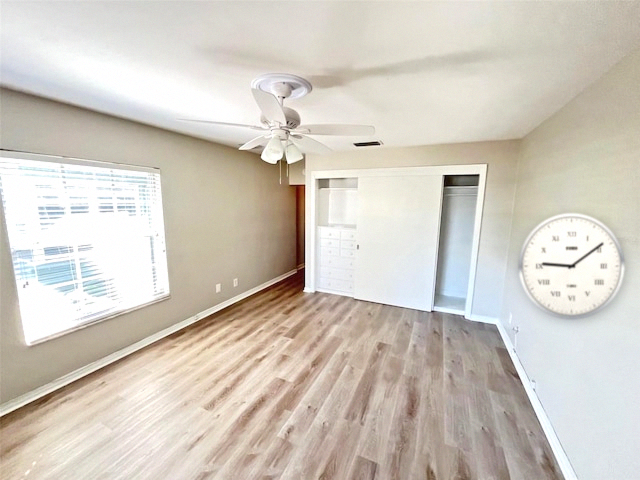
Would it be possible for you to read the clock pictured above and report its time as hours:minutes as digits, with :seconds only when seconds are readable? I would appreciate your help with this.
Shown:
9:09
